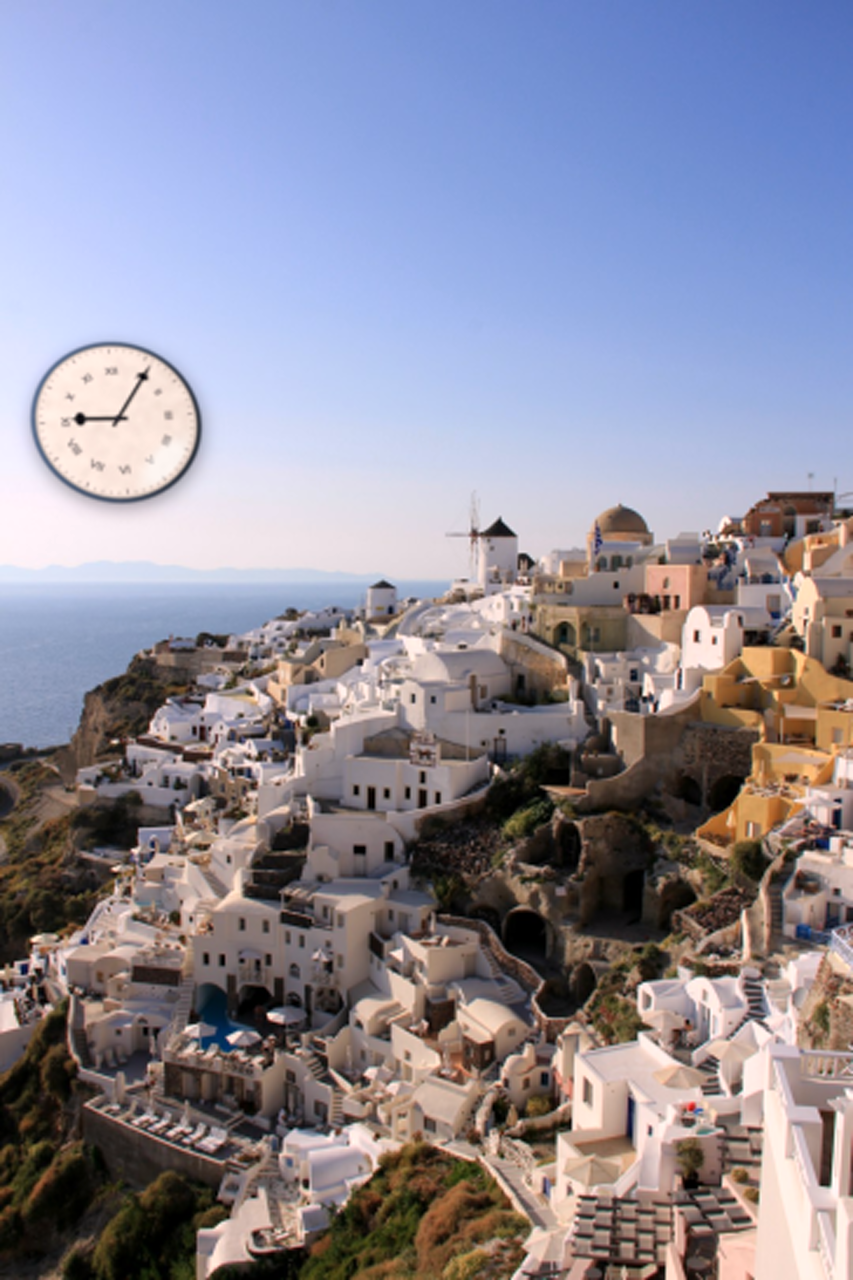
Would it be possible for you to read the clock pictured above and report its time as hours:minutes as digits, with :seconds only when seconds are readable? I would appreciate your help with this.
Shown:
9:06
